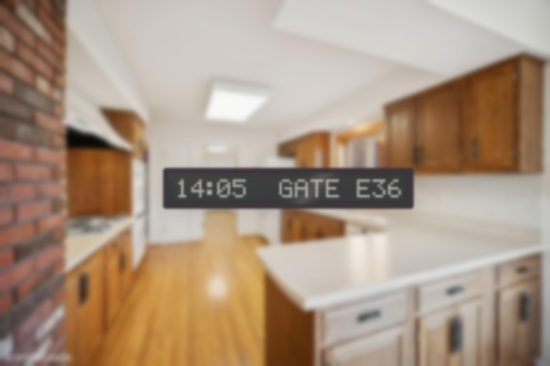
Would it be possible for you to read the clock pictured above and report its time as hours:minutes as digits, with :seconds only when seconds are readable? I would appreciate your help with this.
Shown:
14:05
